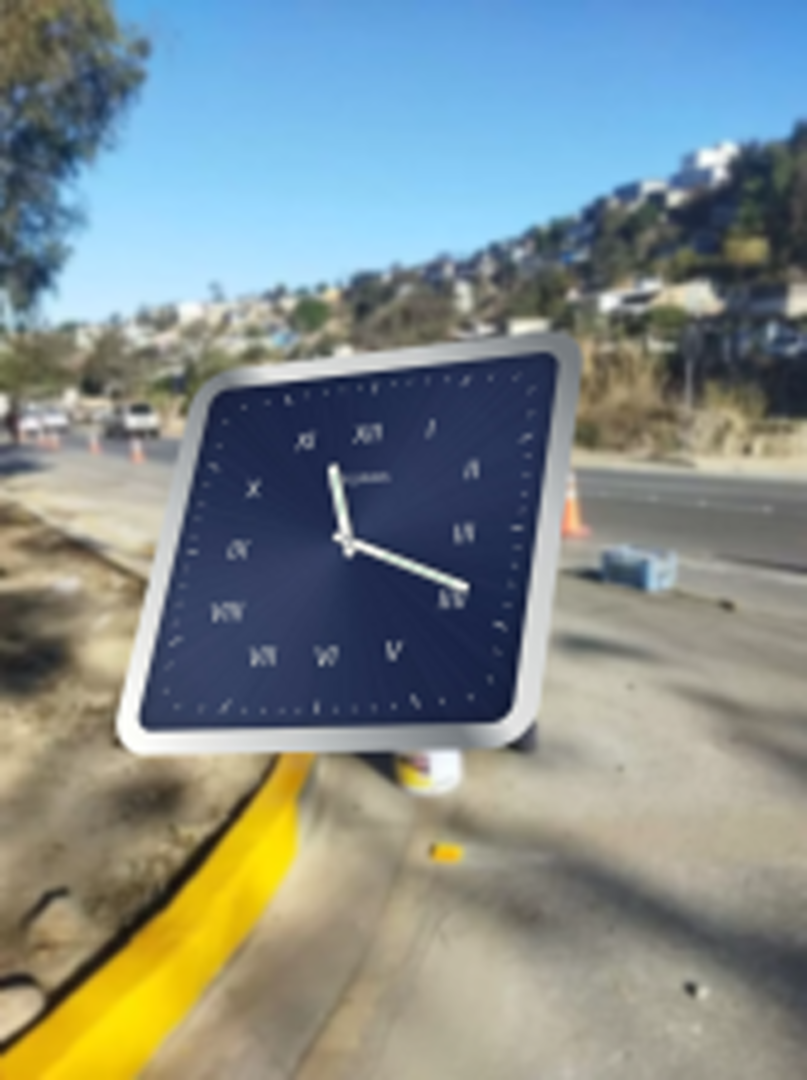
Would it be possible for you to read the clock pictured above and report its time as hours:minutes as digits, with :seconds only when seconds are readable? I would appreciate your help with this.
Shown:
11:19
